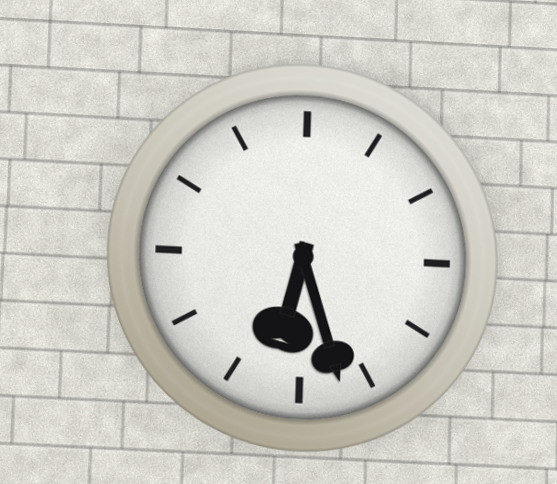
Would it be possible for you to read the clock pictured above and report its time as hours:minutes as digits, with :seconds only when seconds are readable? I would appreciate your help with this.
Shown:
6:27
